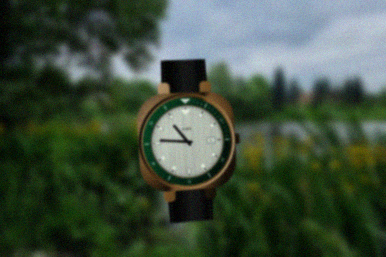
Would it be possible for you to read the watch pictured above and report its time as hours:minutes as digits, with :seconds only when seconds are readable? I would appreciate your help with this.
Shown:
10:46
